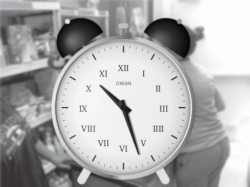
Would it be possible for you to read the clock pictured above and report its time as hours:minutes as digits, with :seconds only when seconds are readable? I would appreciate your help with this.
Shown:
10:27
